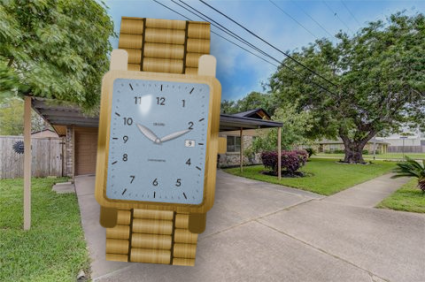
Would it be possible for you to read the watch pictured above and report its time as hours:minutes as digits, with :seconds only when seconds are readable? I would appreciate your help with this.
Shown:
10:11
